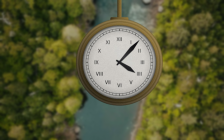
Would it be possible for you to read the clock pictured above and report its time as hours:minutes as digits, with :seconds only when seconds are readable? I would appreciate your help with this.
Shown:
4:07
